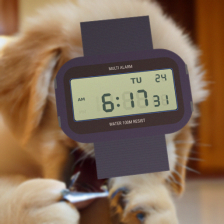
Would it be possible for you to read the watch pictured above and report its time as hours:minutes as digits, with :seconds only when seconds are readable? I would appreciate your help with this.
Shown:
6:17:31
